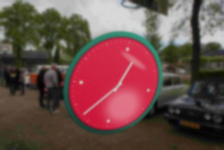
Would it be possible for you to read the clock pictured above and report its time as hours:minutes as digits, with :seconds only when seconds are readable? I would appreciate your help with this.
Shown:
12:37
